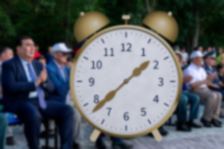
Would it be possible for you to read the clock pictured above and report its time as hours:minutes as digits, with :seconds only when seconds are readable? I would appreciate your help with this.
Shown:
1:38
